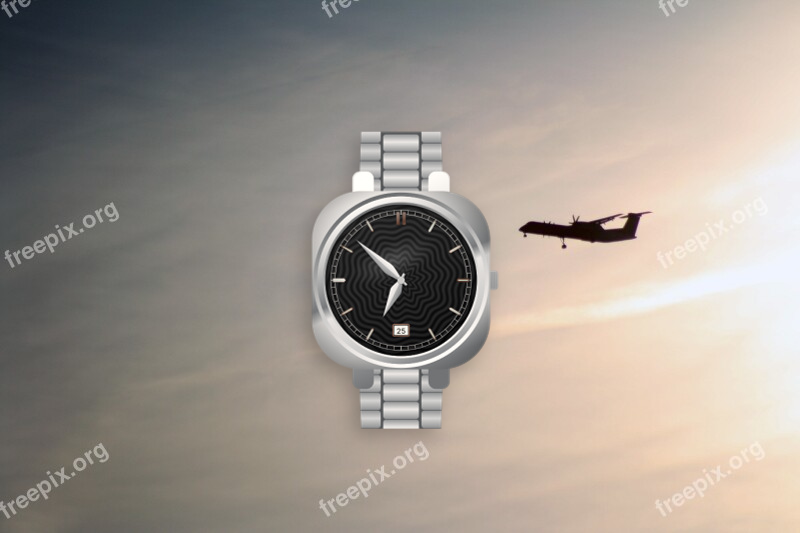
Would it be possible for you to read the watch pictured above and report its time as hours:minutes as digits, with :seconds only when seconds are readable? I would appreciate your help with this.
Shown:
6:52
